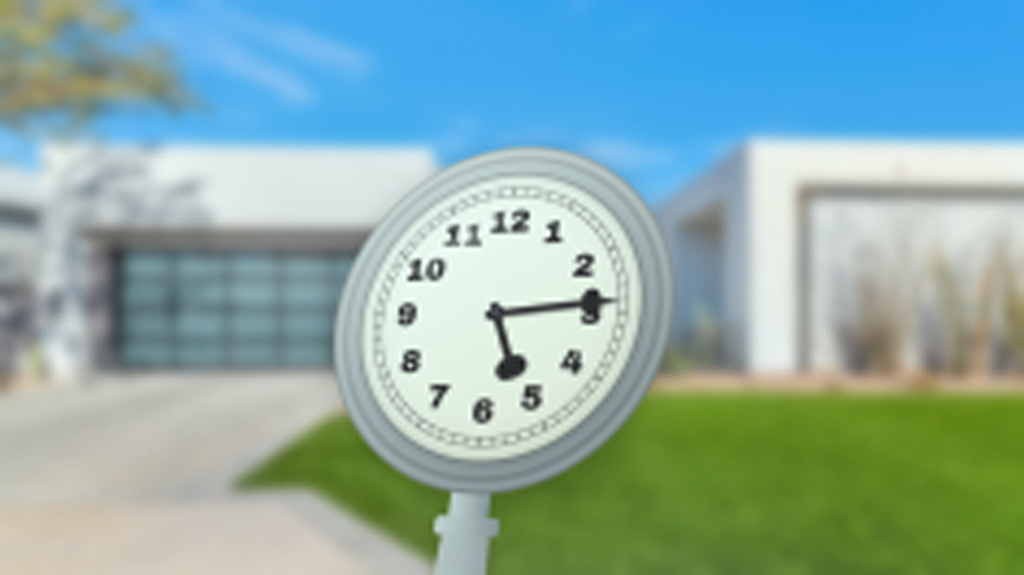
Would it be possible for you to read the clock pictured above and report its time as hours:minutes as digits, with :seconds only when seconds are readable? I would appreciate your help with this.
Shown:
5:14
